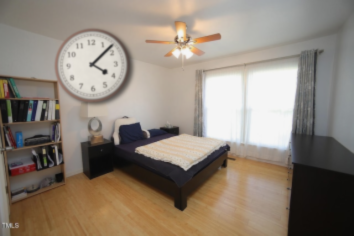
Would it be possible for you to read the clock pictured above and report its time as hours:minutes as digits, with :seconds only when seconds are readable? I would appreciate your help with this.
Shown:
4:08
